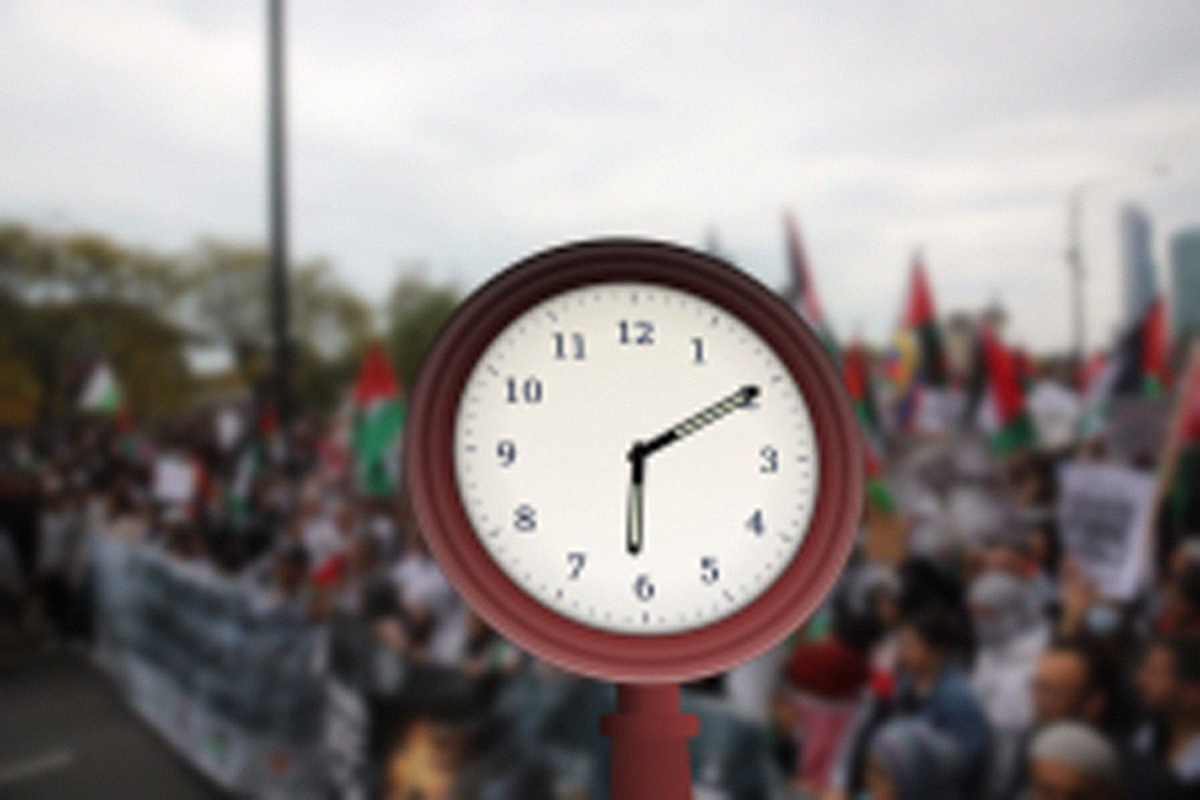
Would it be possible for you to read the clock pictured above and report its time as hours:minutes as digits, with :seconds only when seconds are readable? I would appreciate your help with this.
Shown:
6:10
